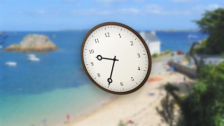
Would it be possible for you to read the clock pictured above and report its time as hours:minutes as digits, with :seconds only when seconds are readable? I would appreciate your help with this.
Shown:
9:35
